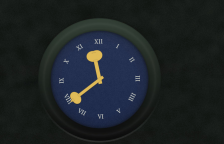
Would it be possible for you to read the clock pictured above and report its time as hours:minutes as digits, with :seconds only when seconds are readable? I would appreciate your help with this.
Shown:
11:39
